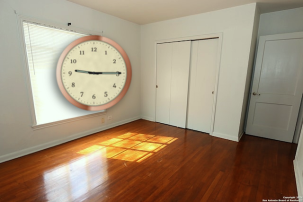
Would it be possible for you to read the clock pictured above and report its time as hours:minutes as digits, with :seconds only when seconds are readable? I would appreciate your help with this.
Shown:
9:15
